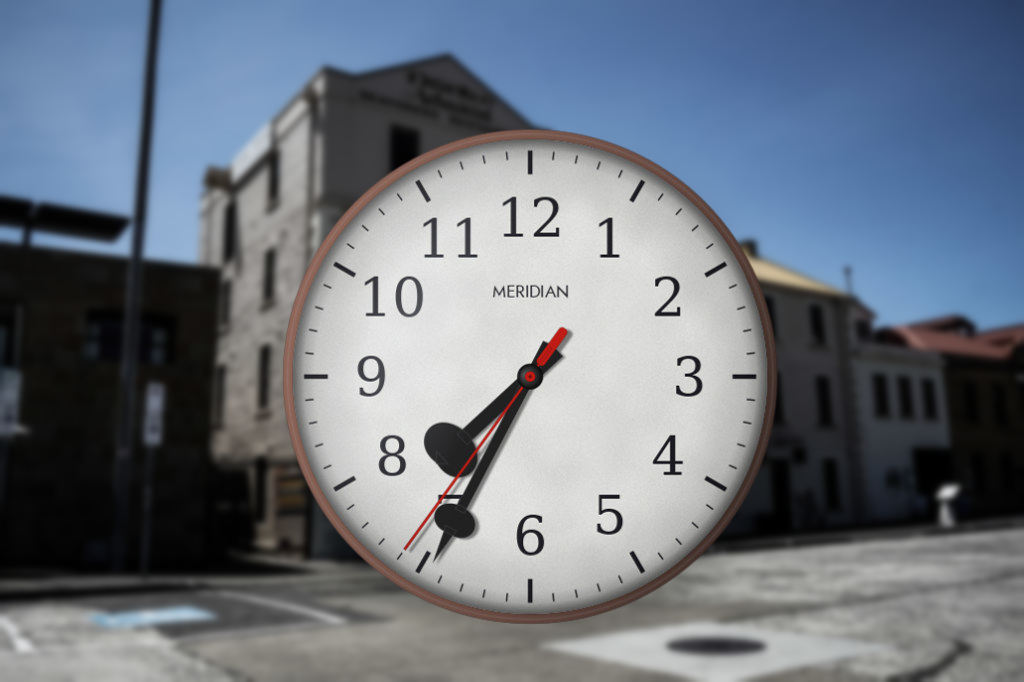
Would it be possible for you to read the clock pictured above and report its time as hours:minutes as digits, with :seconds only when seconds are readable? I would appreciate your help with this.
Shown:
7:34:36
